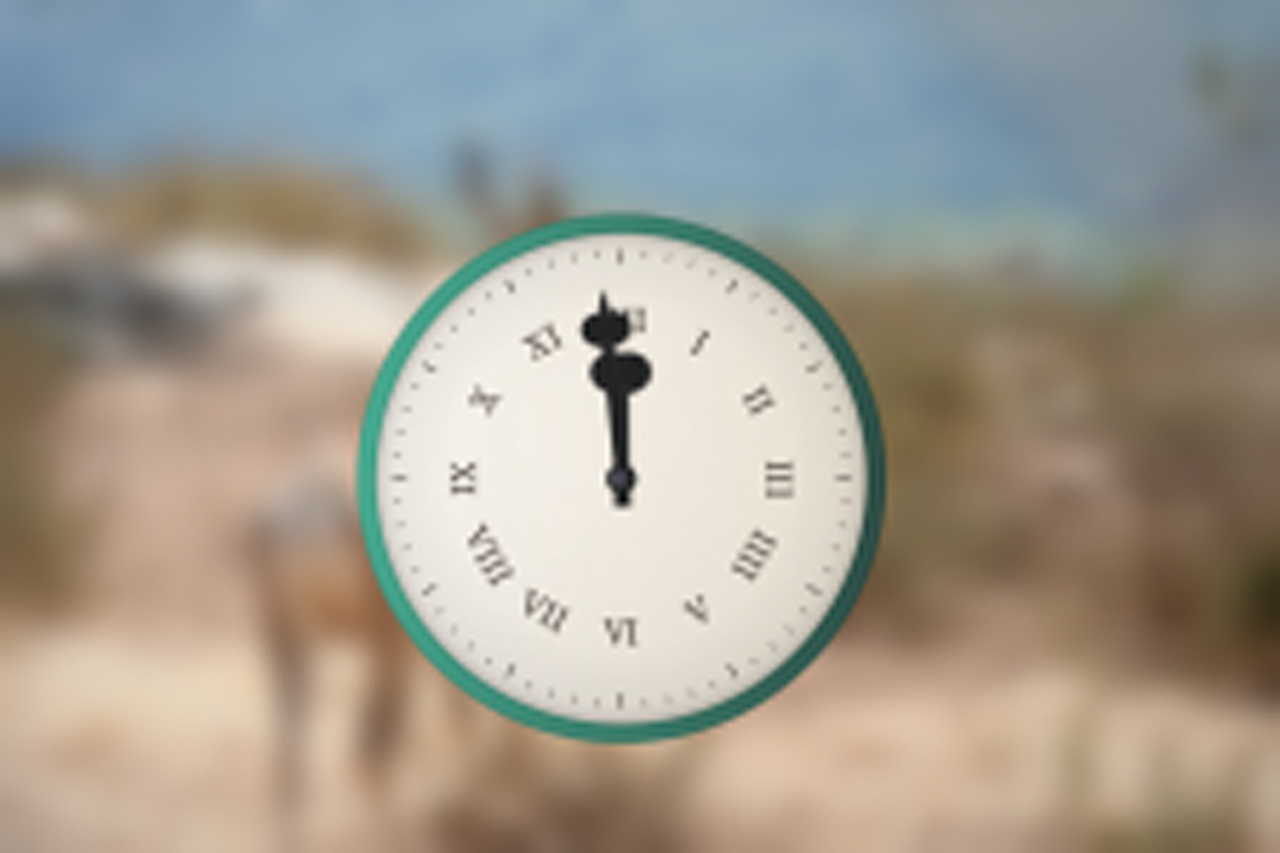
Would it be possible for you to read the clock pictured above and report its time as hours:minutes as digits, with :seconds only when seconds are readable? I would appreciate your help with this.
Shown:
11:59
